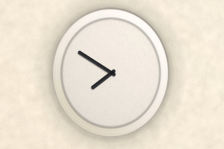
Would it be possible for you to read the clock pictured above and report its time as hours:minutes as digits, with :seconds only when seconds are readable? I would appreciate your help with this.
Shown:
7:50
